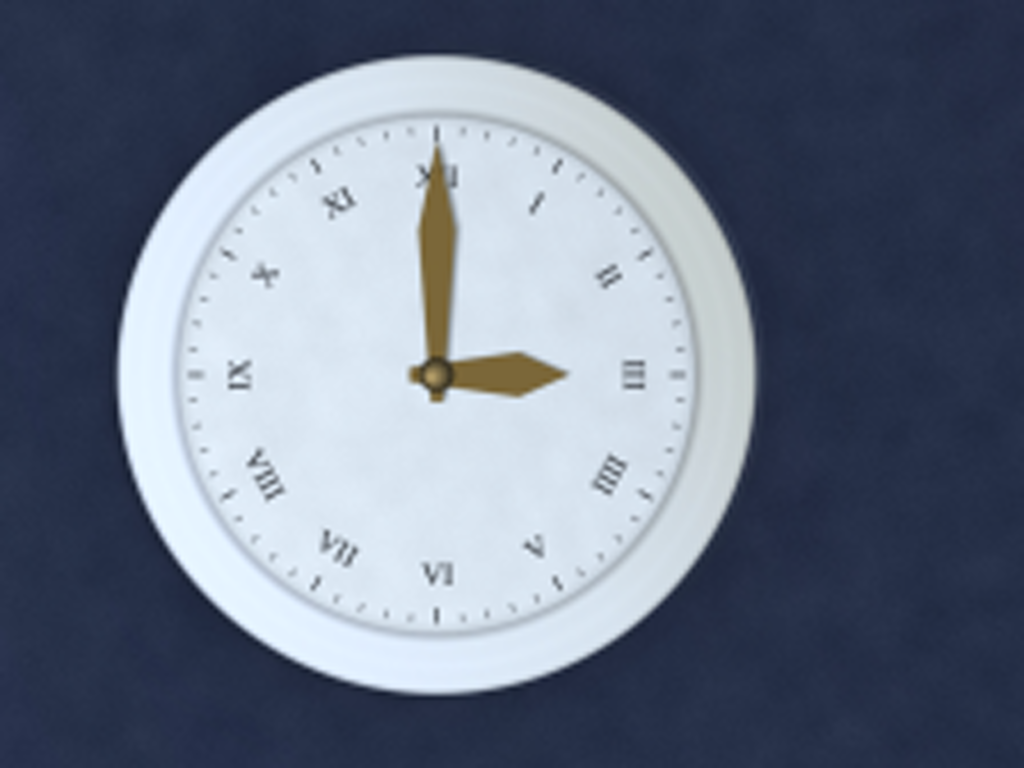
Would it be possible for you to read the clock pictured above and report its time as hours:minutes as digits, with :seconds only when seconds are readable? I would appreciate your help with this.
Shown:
3:00
